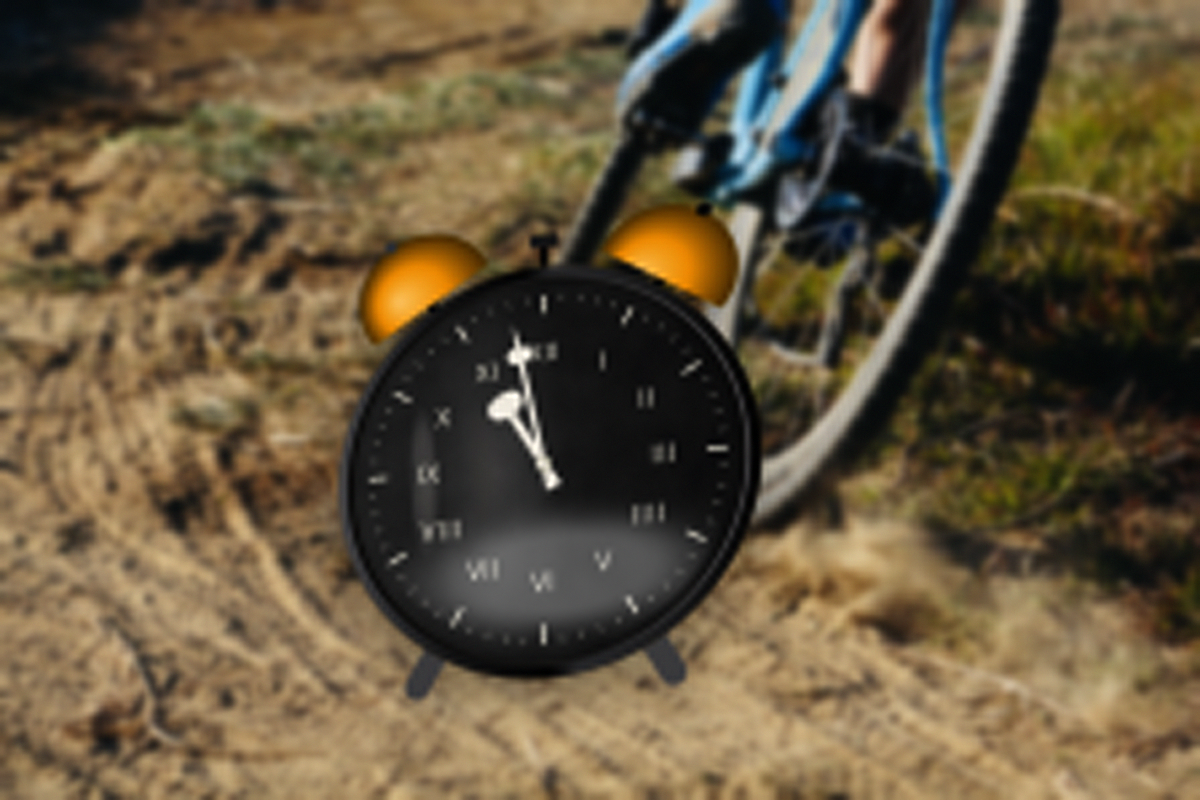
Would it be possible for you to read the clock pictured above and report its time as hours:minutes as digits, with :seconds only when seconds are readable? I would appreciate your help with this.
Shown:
10:58
